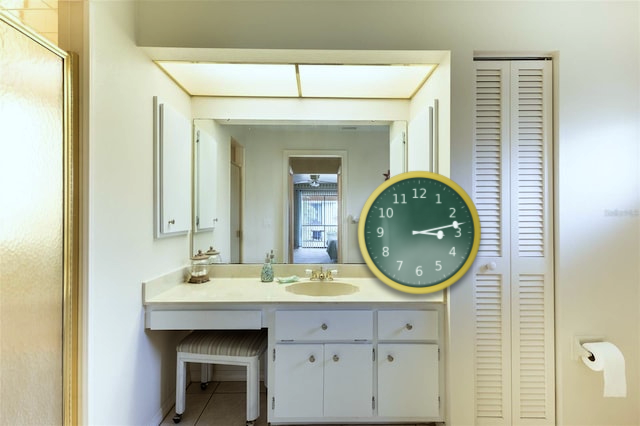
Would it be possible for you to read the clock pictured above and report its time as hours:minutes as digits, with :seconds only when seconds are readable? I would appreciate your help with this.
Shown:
3:13
